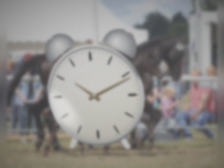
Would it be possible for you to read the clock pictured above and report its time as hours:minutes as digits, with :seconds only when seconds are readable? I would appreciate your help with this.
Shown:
10:11
